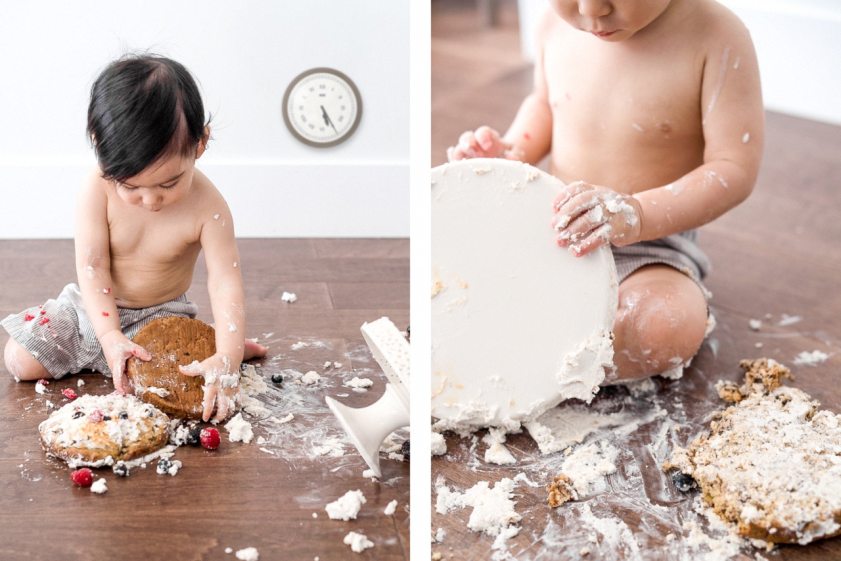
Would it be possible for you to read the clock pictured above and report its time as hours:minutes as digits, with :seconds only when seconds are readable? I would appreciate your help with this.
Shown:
5:25
